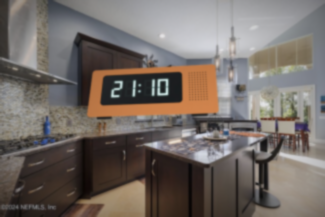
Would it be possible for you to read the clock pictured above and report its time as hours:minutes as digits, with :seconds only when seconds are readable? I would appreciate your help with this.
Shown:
21:10
